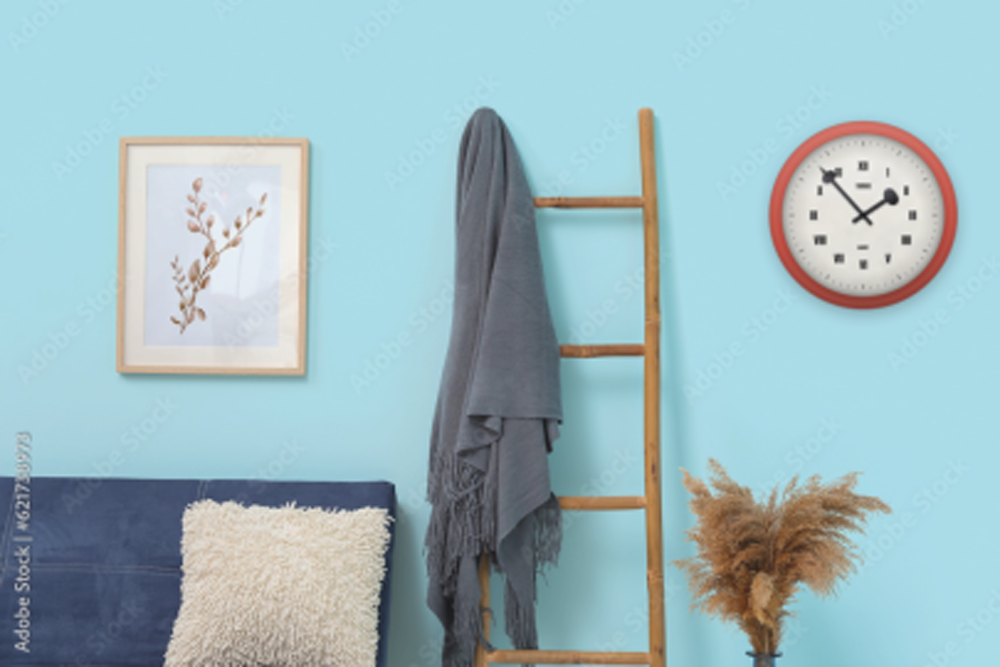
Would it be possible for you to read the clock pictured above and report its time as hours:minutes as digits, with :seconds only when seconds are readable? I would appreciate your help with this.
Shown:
1:53
